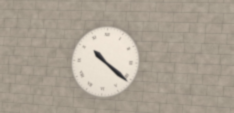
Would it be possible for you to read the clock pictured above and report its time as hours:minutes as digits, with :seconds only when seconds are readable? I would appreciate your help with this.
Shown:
10:21
